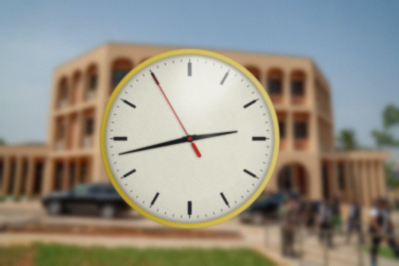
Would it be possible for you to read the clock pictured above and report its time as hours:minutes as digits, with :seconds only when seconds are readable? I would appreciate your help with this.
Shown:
2:42:55
